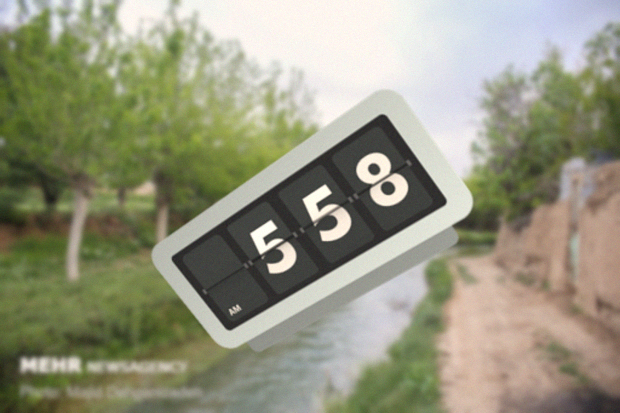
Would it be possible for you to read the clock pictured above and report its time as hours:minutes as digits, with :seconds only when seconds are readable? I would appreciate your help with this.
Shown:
5:58
